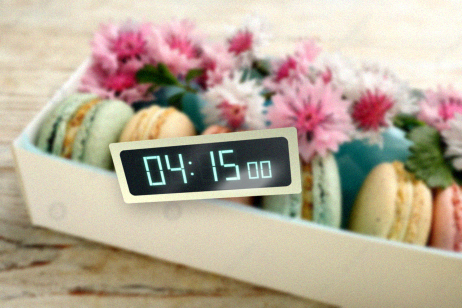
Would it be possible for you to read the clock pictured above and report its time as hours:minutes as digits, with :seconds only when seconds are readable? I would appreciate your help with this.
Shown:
4:15:00
